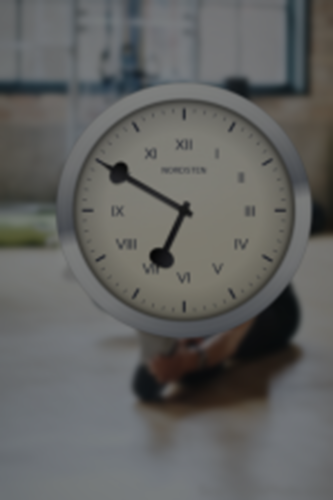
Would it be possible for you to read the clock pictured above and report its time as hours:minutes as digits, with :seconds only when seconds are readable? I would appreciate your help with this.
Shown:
6:50
